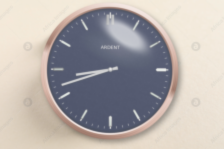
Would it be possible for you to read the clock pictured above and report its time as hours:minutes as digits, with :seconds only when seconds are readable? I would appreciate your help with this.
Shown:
8:42
